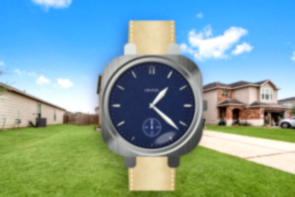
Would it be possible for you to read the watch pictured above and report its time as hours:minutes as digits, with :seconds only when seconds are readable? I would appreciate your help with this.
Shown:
1:22
